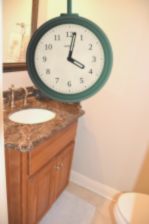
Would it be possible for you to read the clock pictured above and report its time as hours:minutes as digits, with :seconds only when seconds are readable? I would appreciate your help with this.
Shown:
4:02
